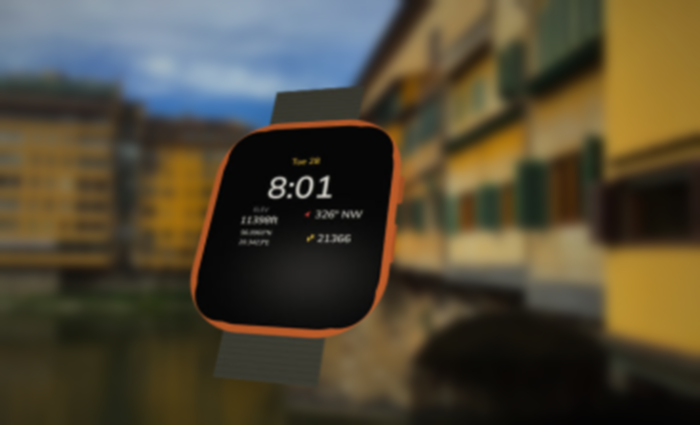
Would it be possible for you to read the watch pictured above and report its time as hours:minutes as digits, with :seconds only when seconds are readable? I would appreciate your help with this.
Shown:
8:01
